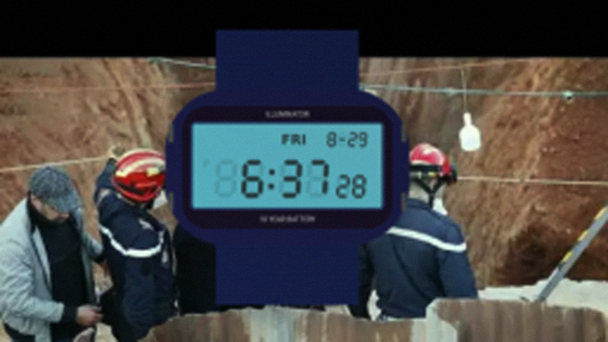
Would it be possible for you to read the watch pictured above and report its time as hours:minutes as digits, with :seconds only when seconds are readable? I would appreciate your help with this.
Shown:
6:37:28
